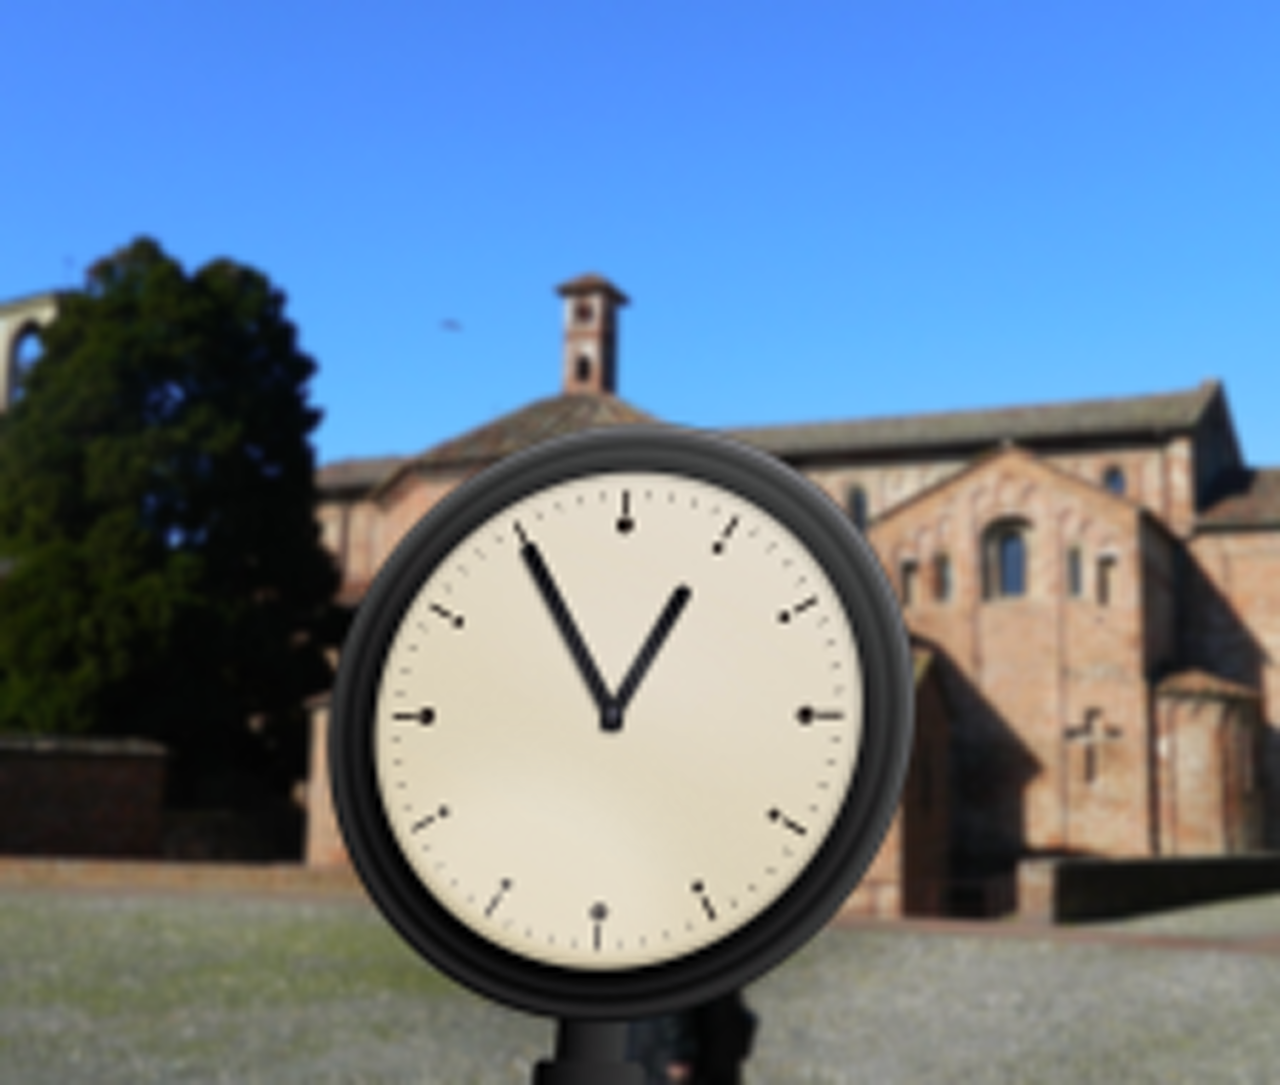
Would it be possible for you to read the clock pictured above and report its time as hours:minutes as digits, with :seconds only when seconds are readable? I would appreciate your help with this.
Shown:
12:55
